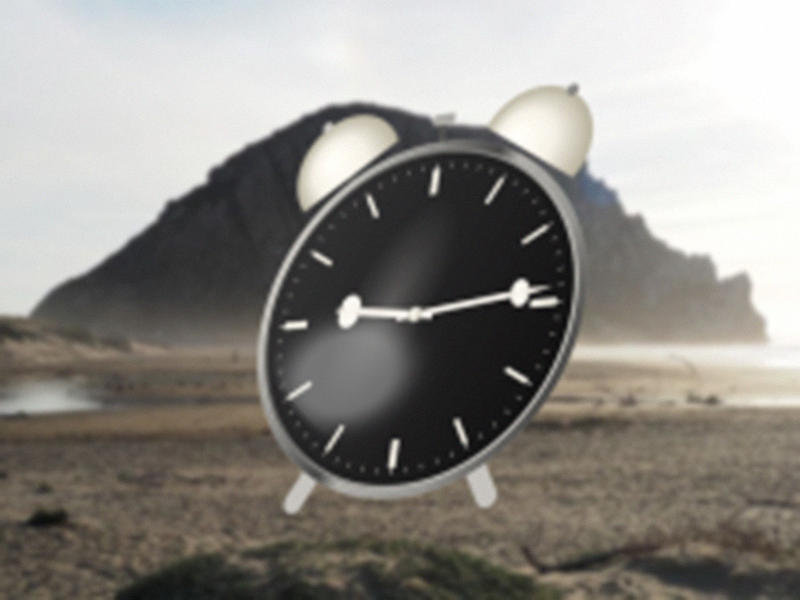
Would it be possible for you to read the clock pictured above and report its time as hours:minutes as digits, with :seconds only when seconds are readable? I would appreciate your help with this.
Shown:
9:14
